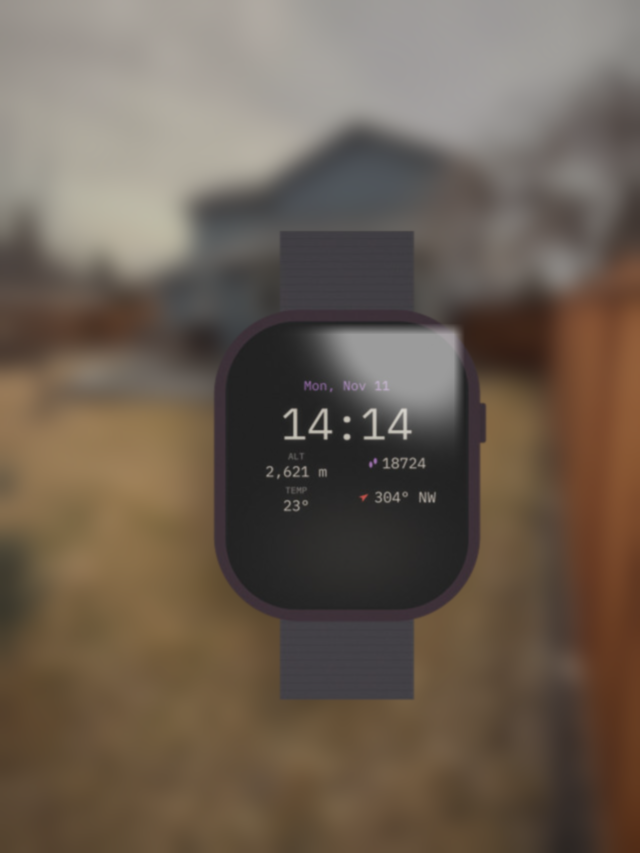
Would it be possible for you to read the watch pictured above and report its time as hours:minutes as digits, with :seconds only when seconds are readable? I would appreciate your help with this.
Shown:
14:14
